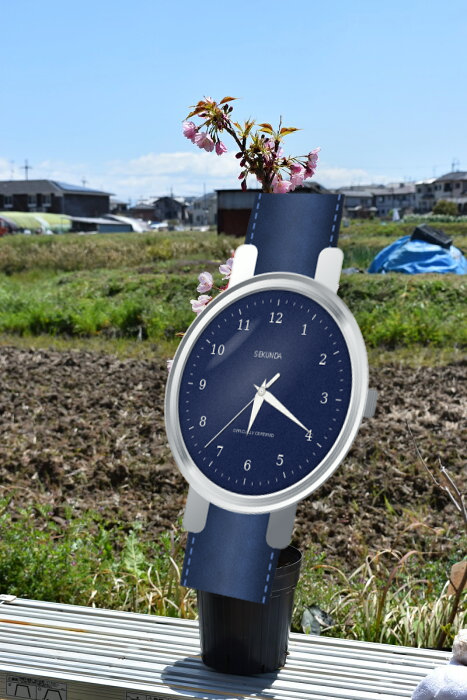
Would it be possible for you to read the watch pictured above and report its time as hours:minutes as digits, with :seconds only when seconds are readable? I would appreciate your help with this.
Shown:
6:19:37
